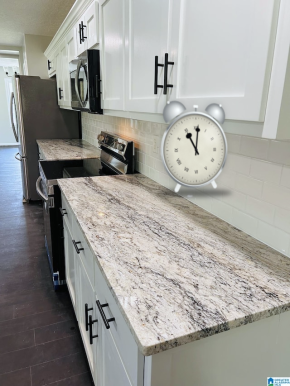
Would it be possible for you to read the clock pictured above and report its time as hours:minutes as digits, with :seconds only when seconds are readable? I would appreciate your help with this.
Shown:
11:01
